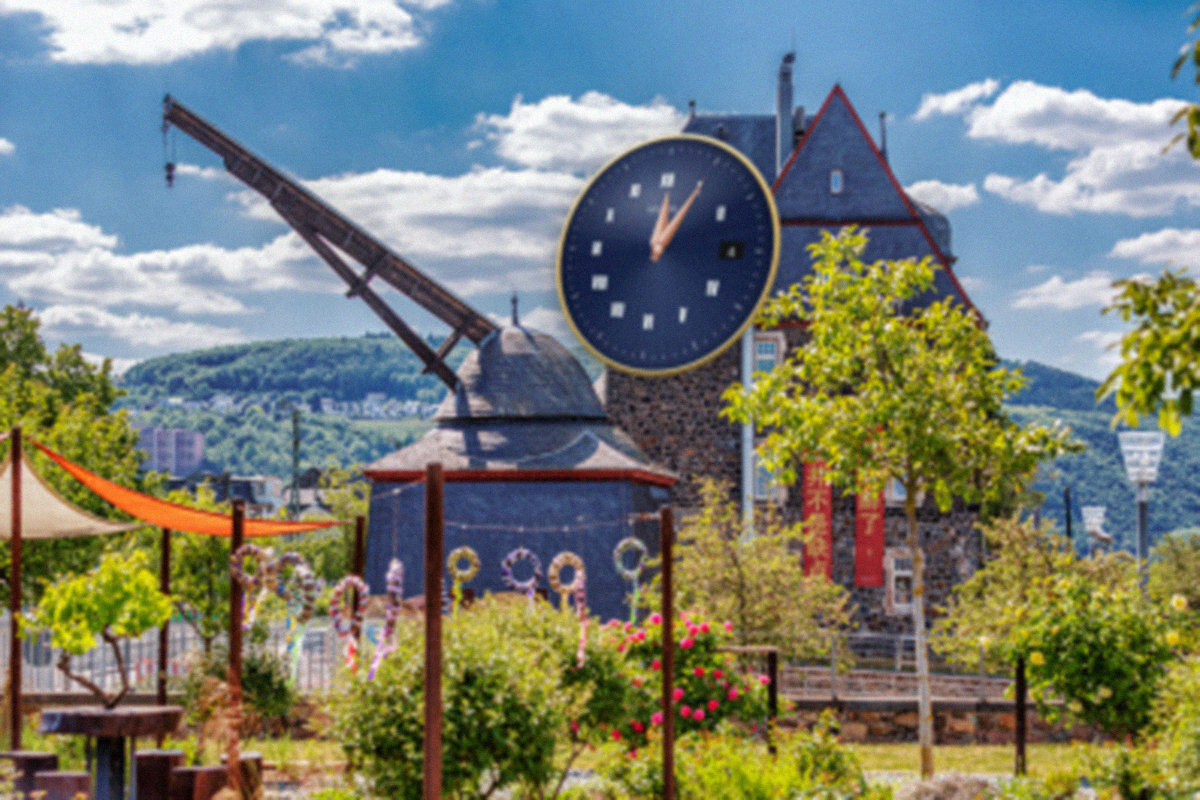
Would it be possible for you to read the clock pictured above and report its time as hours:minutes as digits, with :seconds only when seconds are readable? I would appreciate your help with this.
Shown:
12:05
